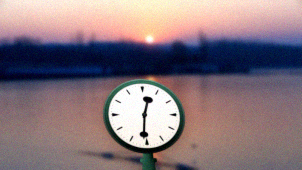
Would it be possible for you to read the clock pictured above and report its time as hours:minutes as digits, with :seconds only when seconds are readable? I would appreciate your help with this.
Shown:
12:31
